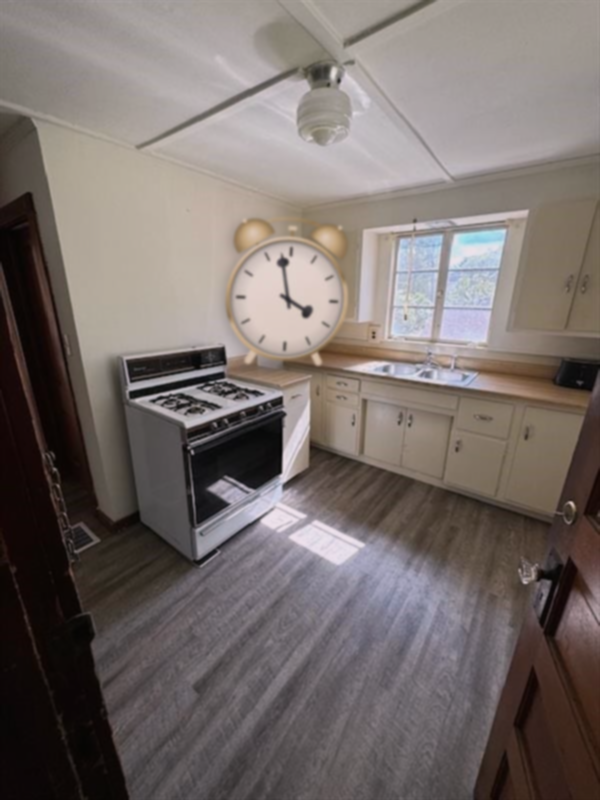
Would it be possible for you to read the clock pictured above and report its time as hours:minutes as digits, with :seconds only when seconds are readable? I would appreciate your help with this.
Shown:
3:58
